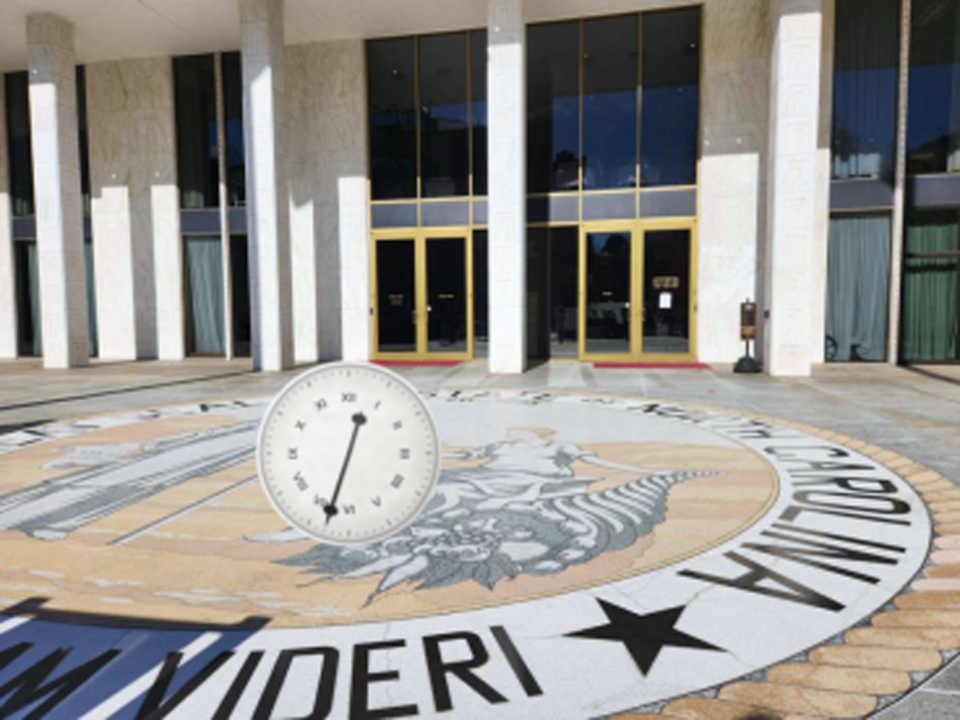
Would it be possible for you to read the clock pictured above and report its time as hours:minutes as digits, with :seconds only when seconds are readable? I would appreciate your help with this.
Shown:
12:33
